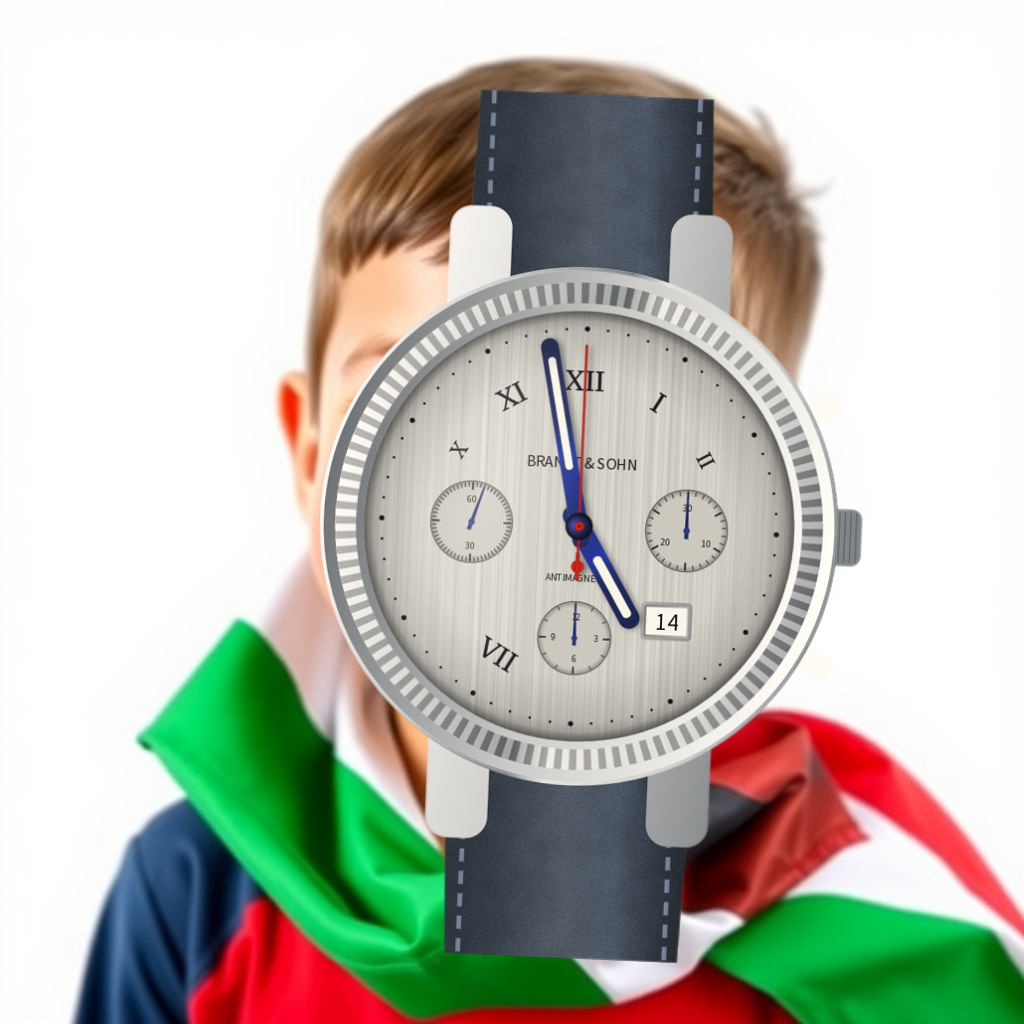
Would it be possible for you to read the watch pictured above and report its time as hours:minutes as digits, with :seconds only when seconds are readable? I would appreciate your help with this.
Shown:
4:58:03
